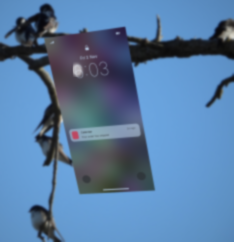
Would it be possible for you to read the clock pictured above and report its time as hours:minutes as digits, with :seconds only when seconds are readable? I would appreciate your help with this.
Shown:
6:03
